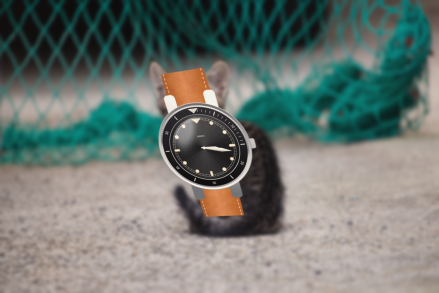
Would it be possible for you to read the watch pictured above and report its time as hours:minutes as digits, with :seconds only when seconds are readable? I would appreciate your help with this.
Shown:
3:17
